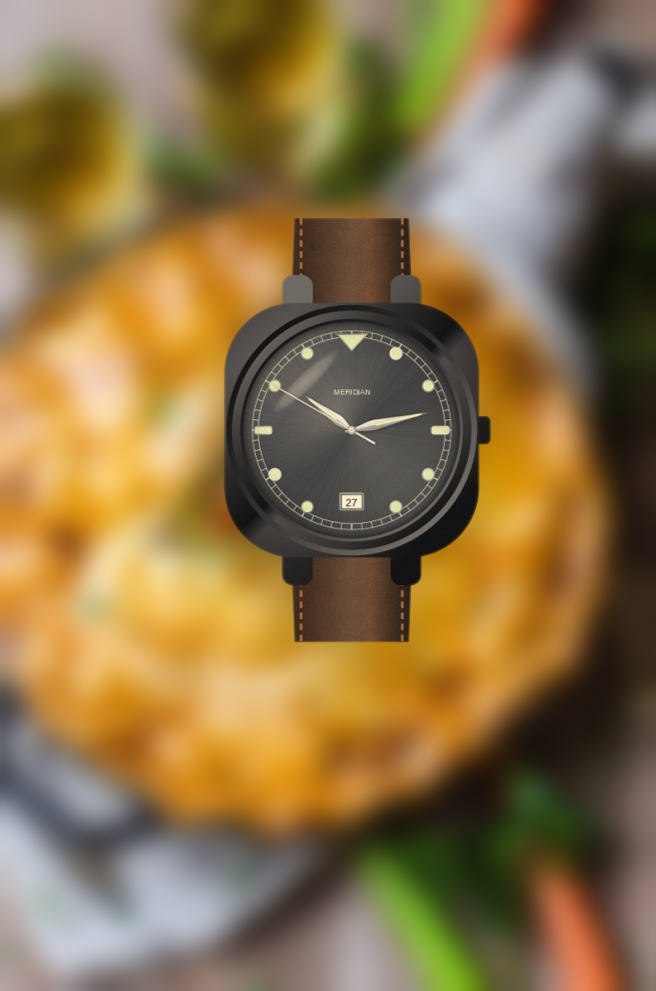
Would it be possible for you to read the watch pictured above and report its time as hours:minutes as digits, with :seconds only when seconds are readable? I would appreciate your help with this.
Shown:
10:12:50
